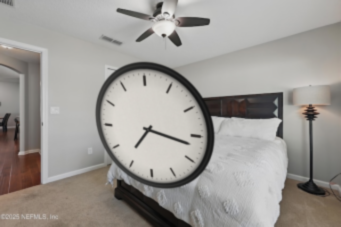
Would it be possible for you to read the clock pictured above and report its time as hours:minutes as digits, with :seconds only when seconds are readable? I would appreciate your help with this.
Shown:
7:17
